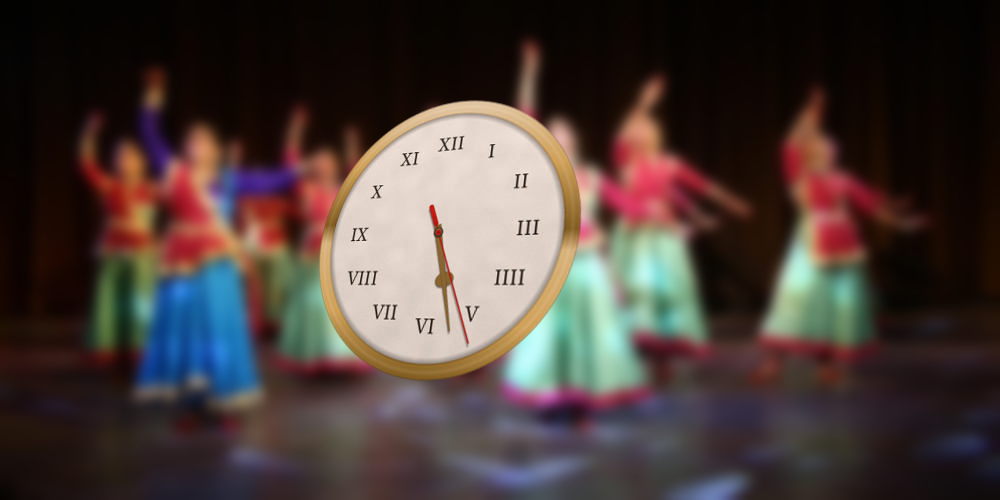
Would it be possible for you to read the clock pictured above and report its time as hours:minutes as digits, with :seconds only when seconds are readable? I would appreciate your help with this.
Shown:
5:27:26
